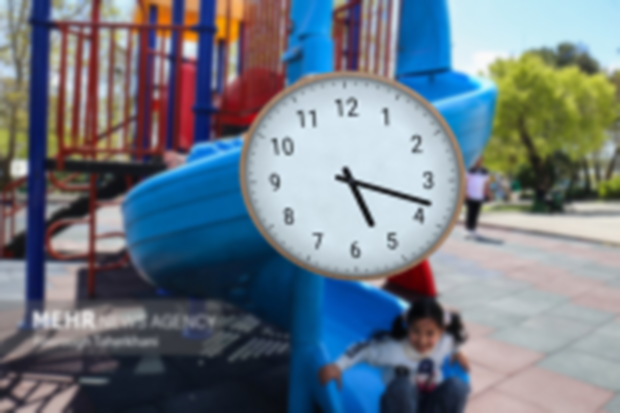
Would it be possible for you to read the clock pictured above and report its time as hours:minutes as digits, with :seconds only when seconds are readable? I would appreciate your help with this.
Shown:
5:18
